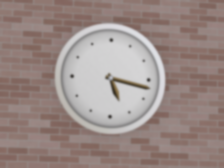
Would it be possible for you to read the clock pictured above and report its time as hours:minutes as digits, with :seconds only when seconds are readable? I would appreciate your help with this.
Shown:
5:17
